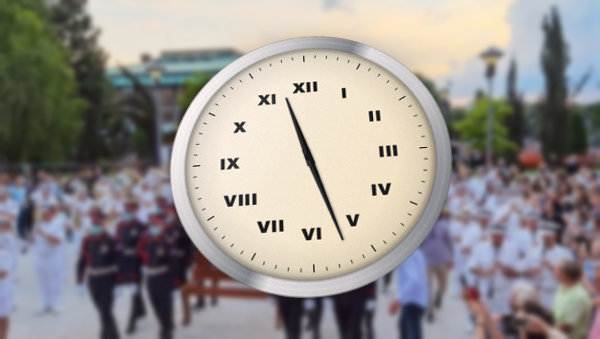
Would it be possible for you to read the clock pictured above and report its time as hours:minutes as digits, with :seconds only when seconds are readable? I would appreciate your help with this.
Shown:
11:27
